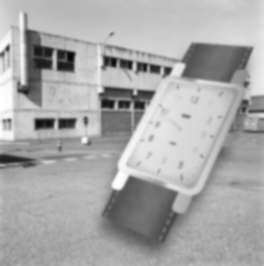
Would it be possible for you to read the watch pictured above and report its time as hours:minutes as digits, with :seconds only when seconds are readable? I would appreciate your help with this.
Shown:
9:48
